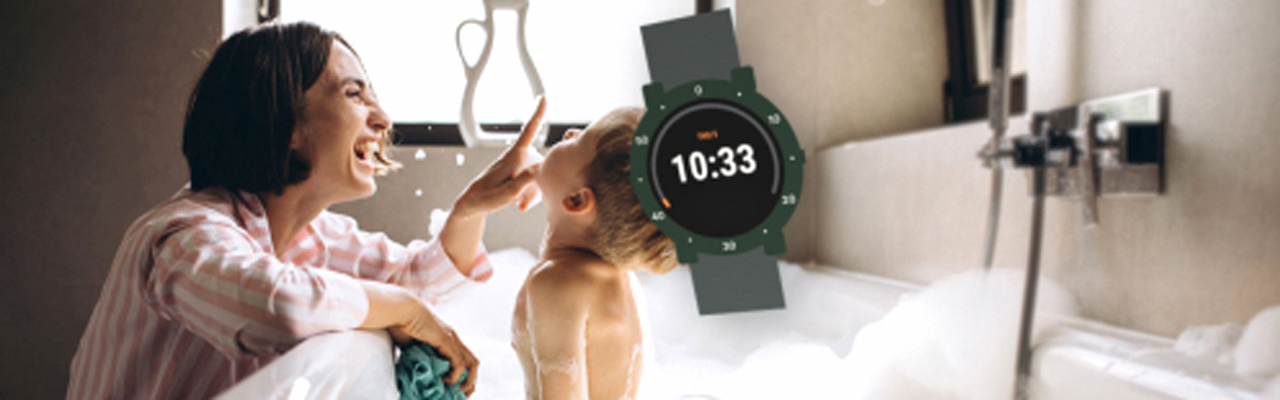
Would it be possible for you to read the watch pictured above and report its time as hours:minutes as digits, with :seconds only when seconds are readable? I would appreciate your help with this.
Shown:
10:33
